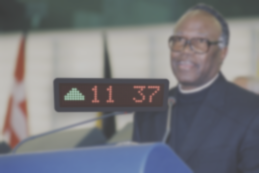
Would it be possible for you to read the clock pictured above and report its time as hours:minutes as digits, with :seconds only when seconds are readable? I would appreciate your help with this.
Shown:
11:37
